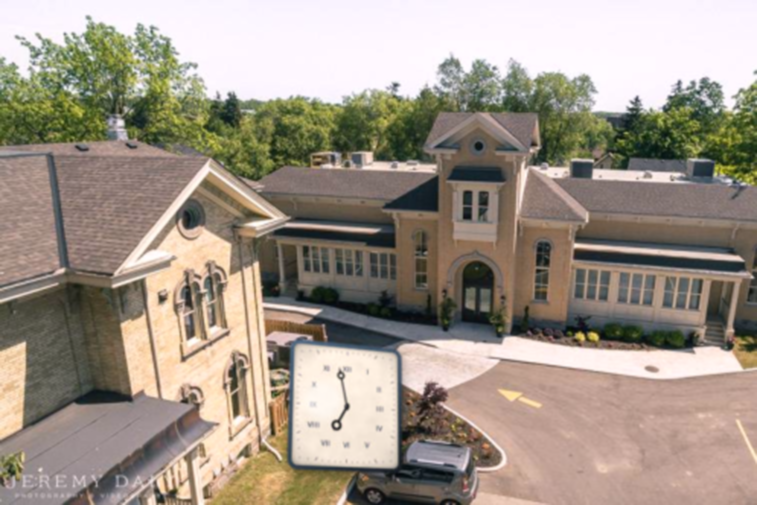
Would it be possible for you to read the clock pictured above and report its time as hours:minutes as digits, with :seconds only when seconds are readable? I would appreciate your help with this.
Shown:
6:58
